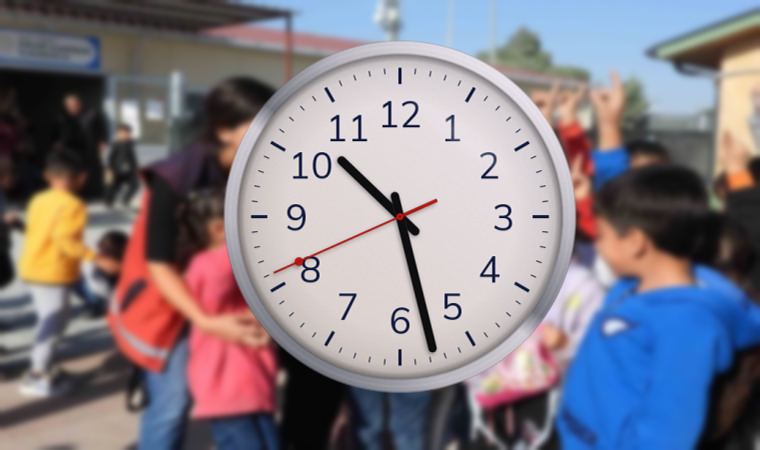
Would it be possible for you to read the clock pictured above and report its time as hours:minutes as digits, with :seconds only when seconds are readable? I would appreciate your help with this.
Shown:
10:27:41
